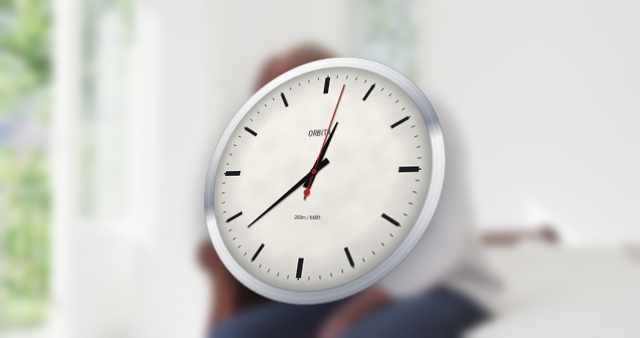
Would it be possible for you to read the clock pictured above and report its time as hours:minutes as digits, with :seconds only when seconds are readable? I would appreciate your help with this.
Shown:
12:38:02
